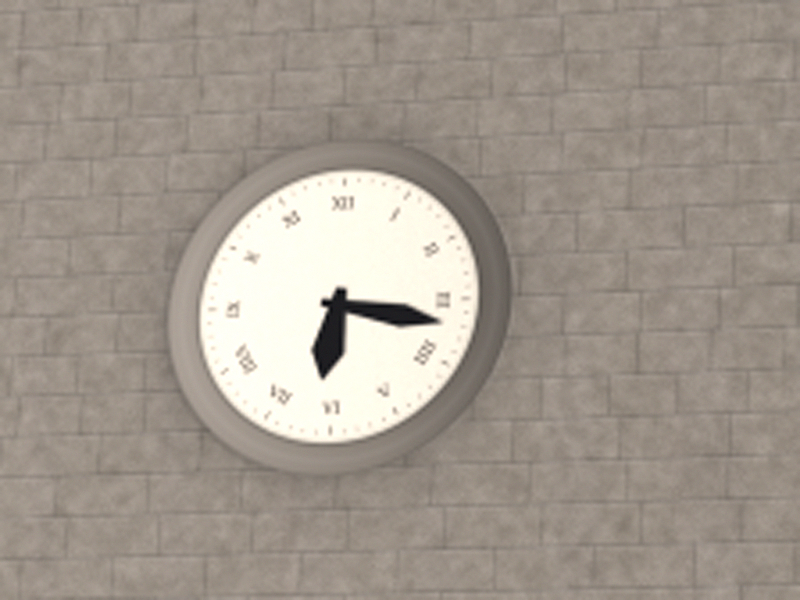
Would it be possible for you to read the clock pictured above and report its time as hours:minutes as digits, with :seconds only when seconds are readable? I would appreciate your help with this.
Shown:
6:17
